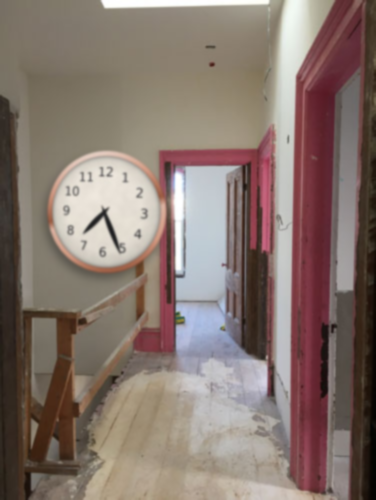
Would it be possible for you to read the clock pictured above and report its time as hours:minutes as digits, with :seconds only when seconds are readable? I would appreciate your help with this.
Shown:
7:26
